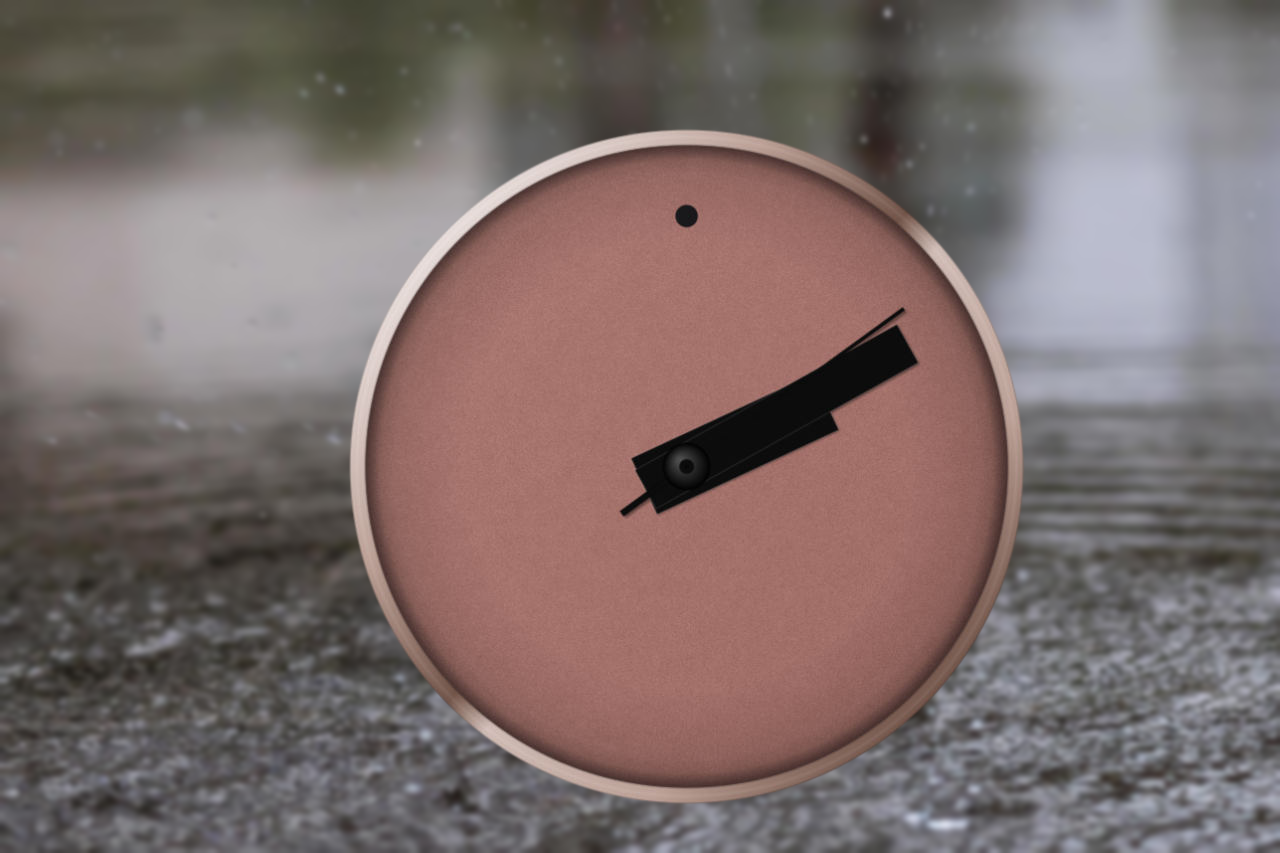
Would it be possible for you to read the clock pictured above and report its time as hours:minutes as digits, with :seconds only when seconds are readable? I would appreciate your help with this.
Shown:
2:10:09
